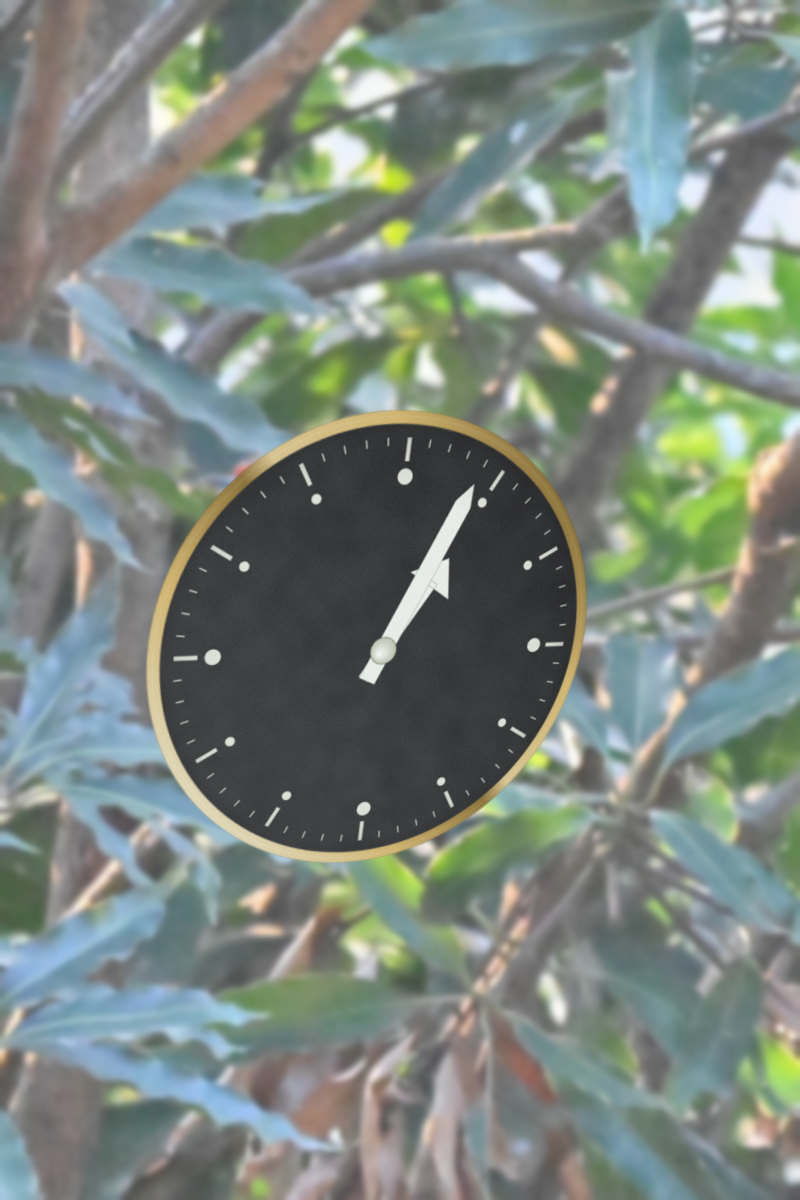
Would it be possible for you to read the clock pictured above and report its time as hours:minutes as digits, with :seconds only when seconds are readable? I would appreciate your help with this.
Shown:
1:04
